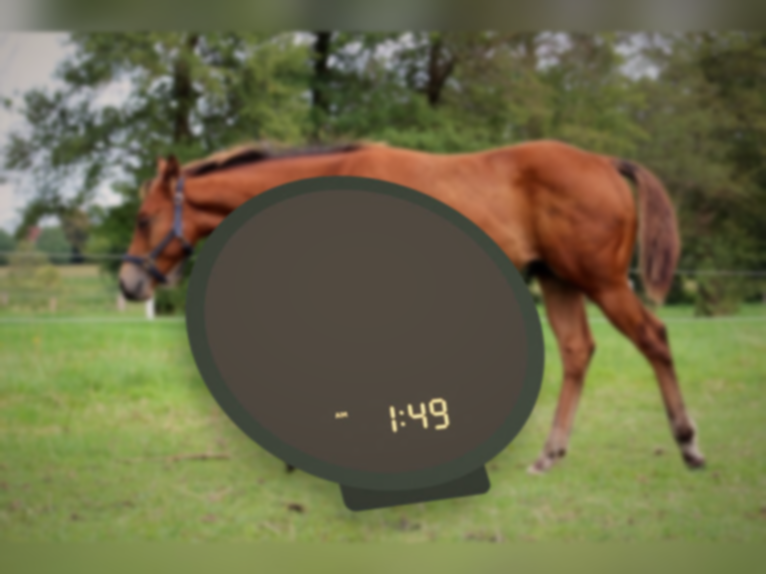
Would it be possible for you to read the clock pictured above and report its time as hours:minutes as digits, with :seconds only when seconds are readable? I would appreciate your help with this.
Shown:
1:49
